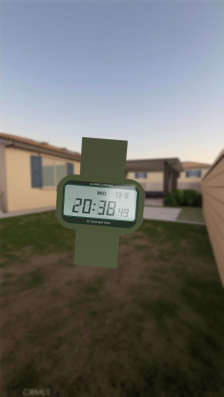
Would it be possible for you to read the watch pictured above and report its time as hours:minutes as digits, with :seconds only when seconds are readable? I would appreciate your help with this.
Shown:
20:38:49
